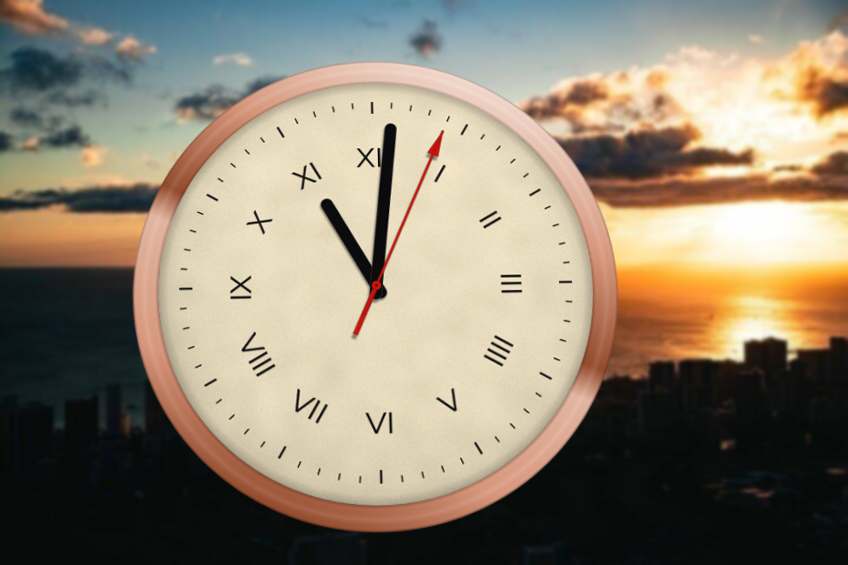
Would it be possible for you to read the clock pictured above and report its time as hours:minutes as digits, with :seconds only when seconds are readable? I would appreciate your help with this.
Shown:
11:01:04
